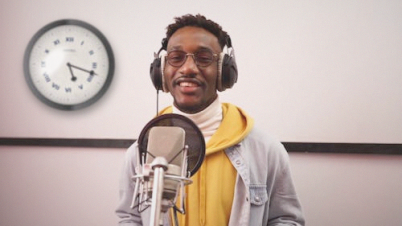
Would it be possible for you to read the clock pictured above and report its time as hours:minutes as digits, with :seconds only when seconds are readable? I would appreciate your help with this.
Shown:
5:18
